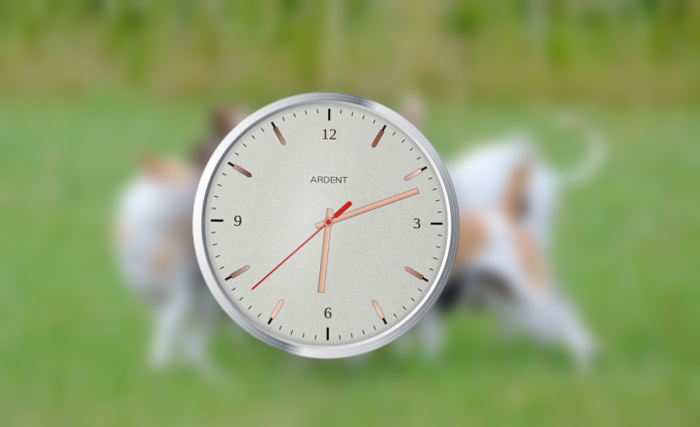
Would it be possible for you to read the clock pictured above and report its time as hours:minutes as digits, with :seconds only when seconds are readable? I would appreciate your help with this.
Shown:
6:11:38
